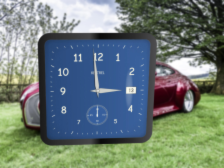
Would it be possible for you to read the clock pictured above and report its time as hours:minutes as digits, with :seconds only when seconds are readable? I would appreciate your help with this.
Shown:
2:59
